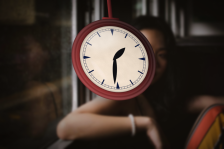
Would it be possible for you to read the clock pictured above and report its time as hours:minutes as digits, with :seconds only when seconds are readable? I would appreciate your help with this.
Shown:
1:31
